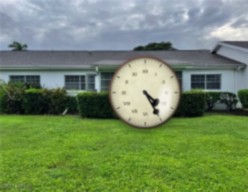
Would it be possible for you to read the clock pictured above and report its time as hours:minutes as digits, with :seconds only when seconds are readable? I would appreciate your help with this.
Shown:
4:25
